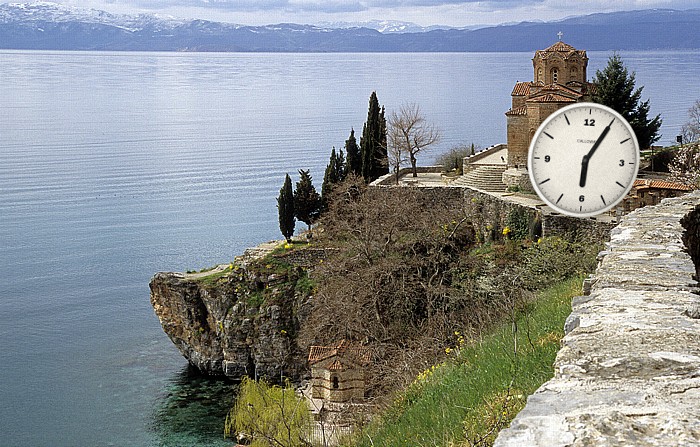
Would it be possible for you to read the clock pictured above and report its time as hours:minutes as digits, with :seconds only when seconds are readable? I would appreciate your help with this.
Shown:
6:05
